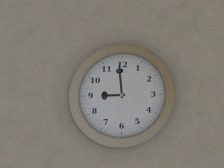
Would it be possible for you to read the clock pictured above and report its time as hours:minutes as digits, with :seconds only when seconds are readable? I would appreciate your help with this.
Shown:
8:59
